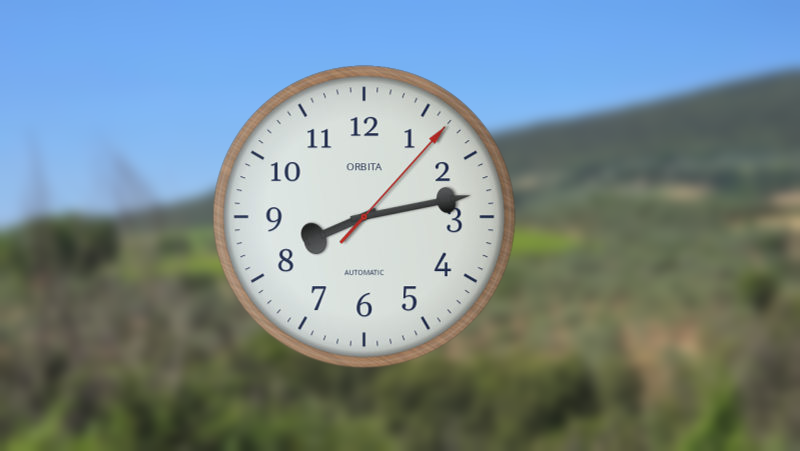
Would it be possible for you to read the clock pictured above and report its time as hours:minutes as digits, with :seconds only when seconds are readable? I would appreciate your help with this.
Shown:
8:13:07
